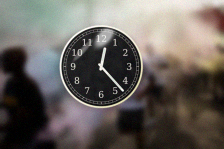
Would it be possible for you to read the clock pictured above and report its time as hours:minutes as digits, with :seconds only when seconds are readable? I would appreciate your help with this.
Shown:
12:23
